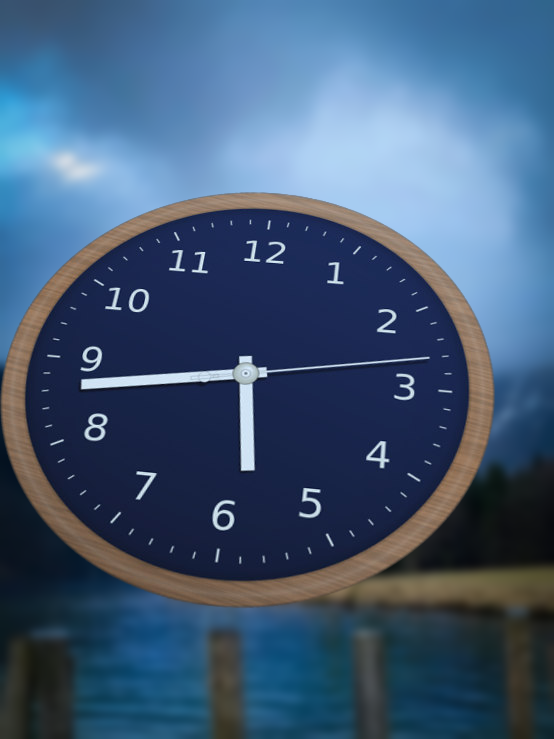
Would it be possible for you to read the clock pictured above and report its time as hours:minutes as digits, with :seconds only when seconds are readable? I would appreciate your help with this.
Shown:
5:43:13
